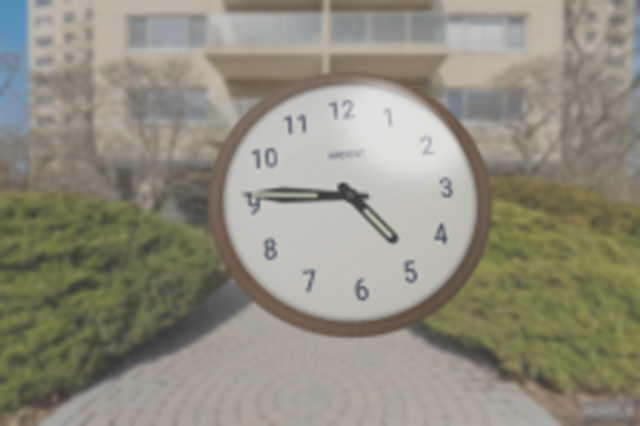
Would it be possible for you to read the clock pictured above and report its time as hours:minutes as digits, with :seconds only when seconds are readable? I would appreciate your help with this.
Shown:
4:46
